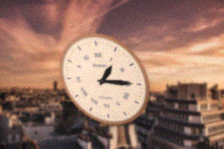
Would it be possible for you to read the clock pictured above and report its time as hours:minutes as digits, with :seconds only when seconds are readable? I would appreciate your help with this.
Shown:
1:15
